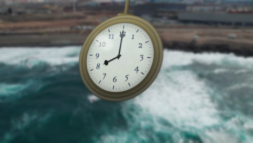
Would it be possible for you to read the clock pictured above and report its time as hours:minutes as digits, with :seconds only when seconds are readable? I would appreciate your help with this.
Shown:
8:00
